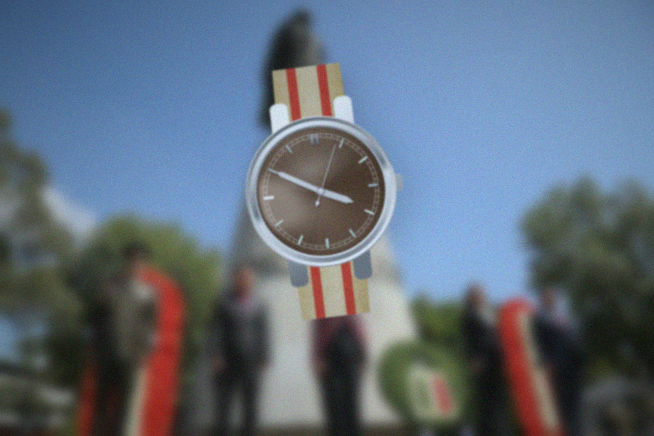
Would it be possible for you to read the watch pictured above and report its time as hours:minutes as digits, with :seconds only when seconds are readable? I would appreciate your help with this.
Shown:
3:50:04
